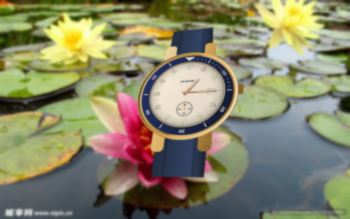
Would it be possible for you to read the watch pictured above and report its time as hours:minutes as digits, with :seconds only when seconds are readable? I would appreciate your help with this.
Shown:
1:15
